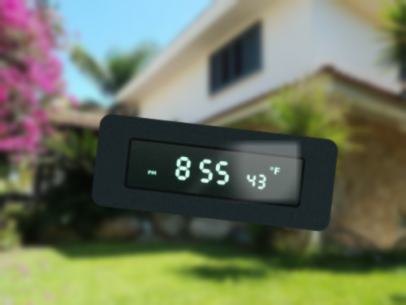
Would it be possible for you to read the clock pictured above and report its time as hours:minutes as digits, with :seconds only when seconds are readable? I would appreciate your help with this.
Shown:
8:55
